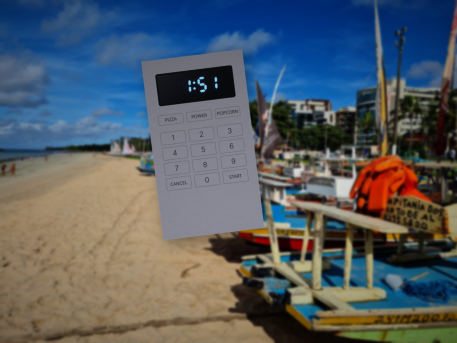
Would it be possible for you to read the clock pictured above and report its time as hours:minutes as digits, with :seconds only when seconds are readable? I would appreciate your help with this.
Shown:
1:51
